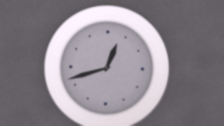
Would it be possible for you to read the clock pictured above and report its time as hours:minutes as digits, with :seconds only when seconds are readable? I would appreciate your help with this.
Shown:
12:42
